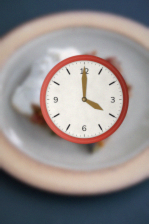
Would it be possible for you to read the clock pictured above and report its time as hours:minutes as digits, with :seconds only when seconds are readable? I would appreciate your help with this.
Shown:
4:00
